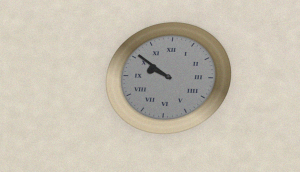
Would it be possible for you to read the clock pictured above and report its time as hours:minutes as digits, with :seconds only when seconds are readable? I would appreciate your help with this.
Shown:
9:51
